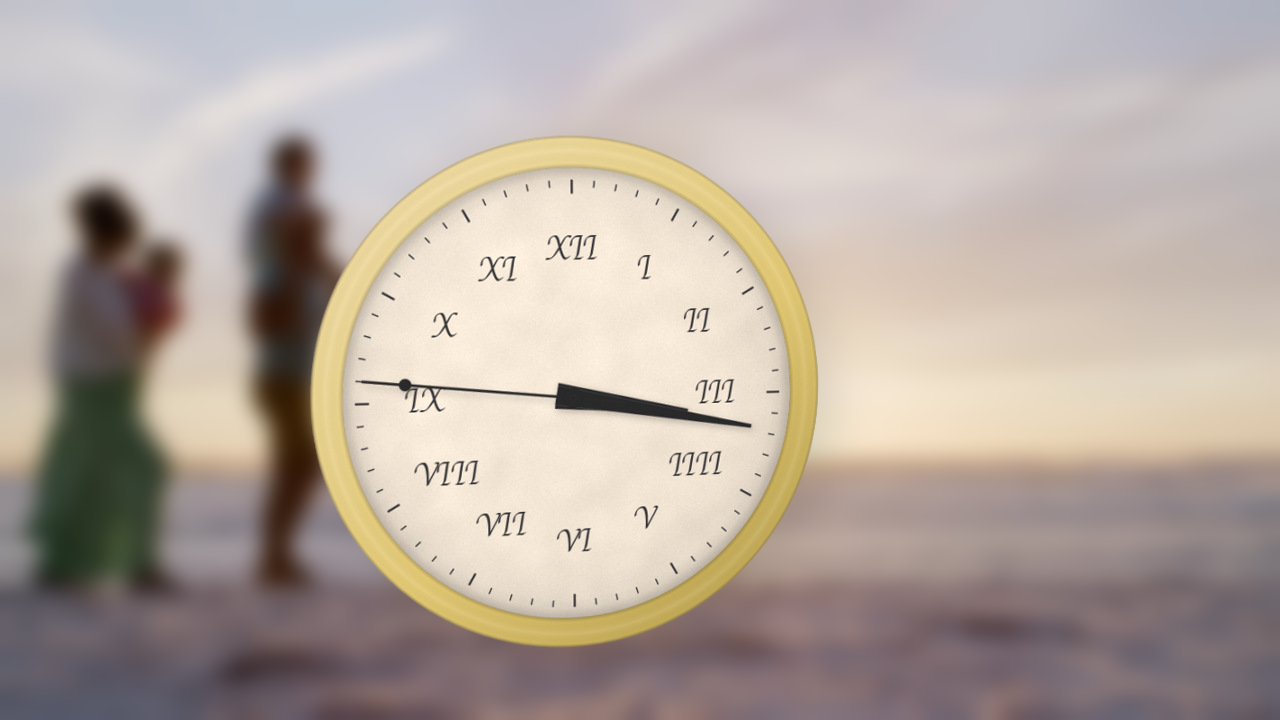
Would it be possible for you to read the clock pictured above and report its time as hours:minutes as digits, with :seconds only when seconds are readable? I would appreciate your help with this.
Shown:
3:16:46
